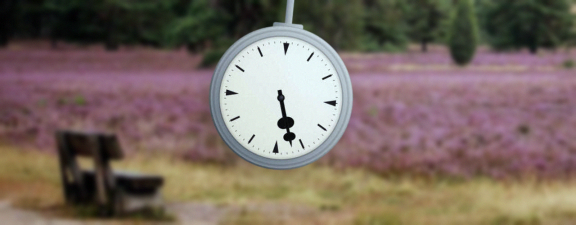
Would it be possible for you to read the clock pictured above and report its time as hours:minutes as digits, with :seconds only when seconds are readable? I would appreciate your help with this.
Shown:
5:27
